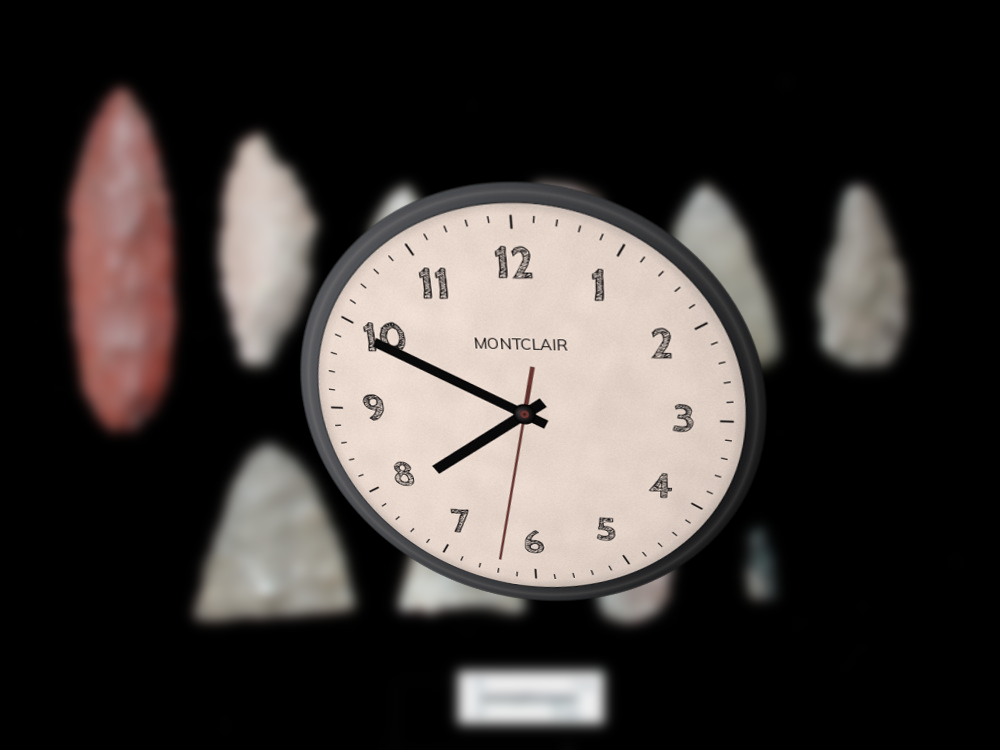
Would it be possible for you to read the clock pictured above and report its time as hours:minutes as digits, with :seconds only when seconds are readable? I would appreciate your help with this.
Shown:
7:49:32
